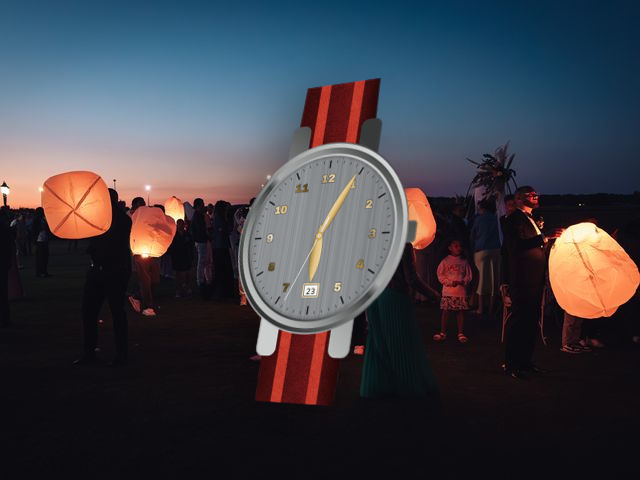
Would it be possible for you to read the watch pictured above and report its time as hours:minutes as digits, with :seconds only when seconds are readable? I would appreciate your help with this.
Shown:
6:04:34
